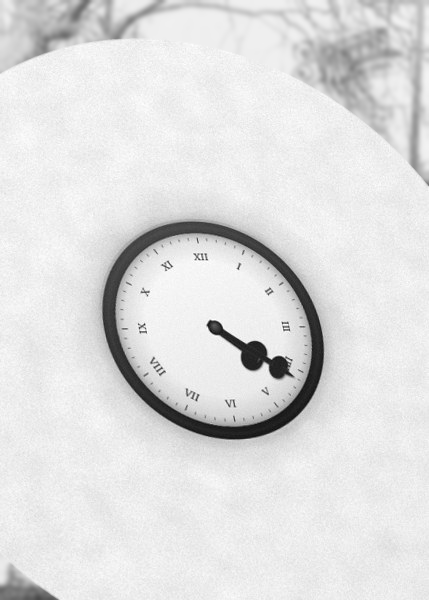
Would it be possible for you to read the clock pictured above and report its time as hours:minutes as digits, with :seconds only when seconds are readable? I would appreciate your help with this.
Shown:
4:21
